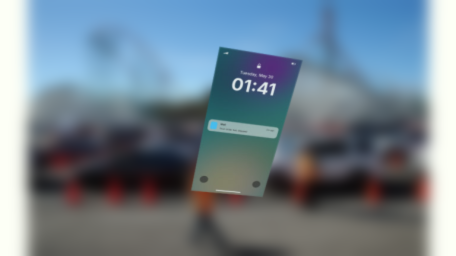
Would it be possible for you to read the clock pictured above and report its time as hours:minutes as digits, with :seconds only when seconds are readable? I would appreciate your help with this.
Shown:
1:41
